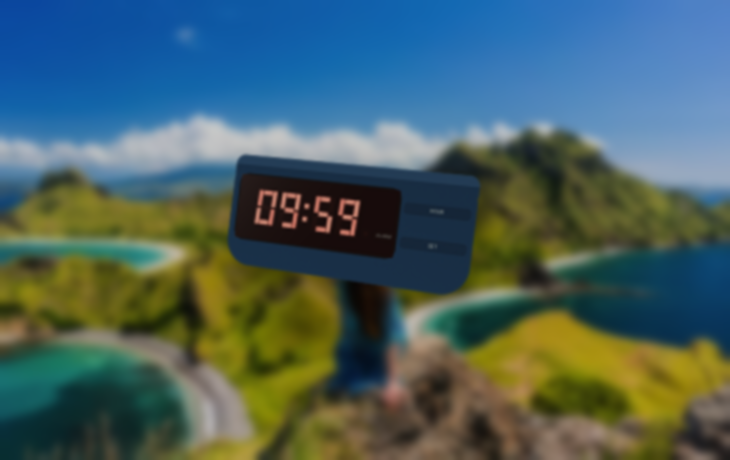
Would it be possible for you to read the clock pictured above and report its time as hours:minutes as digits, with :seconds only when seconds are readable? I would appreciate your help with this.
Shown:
9:59
